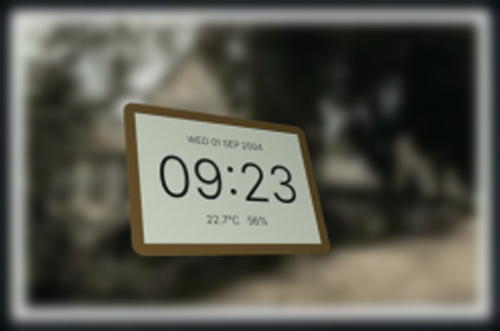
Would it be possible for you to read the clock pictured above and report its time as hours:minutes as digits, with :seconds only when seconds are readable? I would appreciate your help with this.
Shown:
9:23
